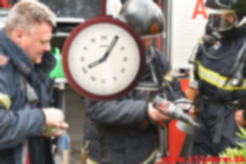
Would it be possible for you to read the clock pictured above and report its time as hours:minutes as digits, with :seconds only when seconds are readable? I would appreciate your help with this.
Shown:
8:05
